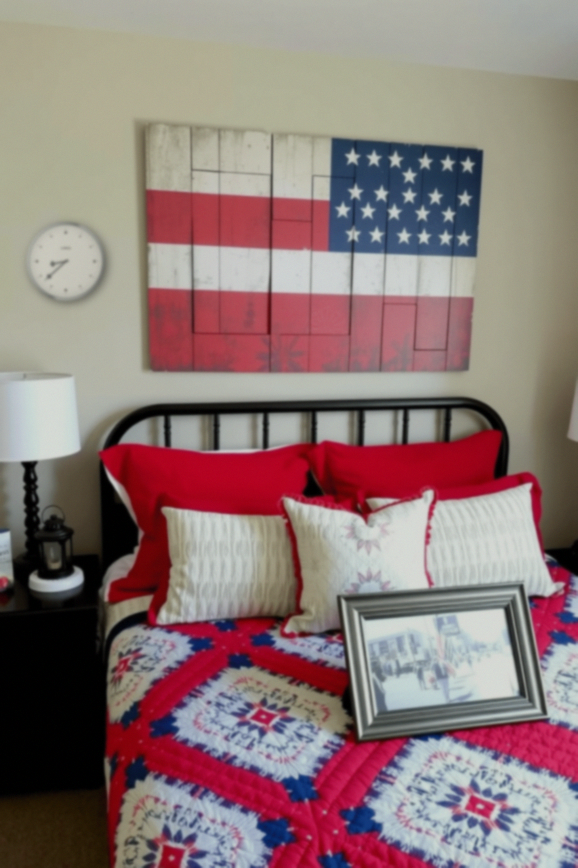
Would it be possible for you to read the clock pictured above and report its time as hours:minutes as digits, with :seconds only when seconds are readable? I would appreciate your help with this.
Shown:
8:38
